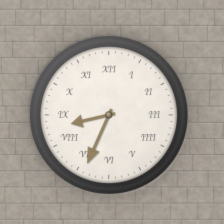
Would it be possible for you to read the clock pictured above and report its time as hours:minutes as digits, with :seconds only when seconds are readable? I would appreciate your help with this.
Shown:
8:34
